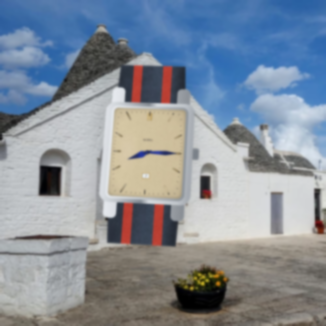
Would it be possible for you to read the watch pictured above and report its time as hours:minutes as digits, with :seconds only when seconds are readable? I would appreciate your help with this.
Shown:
8:15
